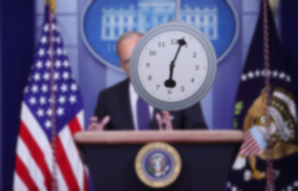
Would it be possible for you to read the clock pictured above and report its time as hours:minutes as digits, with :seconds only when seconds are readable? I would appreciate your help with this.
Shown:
6:03
